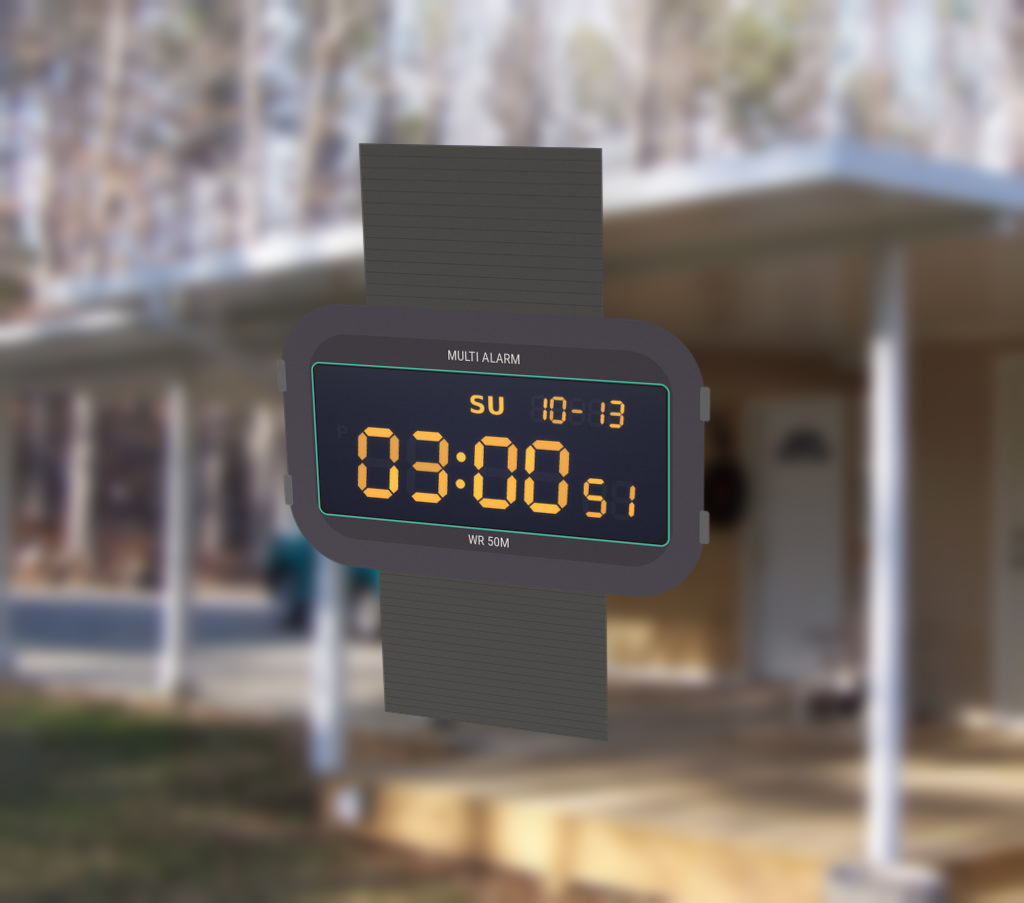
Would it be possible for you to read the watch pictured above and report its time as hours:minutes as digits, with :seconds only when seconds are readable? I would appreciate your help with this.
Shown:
3:00:51
